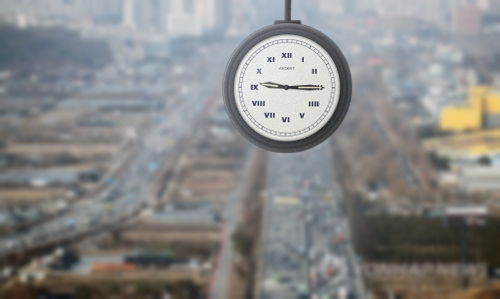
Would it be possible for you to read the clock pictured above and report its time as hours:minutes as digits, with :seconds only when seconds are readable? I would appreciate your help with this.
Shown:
9:15
